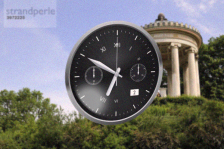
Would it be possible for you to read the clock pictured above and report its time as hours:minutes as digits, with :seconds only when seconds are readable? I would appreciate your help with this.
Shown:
6:50
